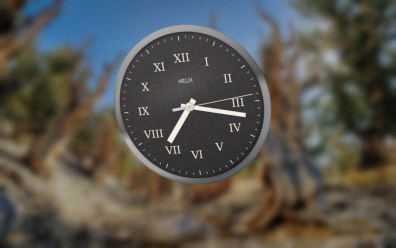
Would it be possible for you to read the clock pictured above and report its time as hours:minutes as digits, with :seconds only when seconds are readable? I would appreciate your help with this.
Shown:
7:17:14
